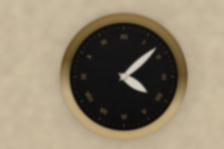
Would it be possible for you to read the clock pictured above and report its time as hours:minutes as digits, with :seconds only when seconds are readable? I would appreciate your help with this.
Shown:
4:08
